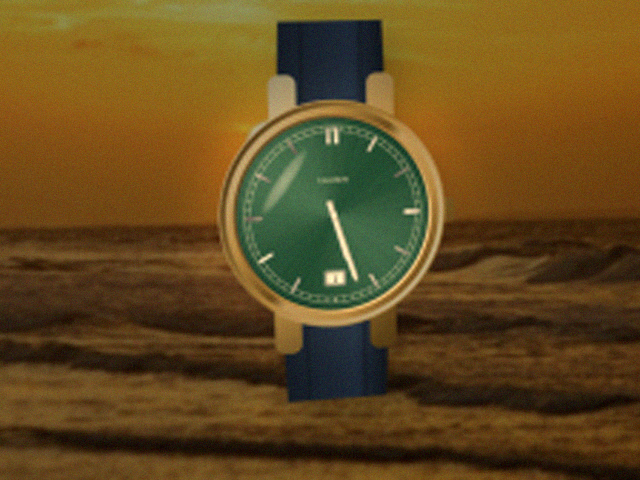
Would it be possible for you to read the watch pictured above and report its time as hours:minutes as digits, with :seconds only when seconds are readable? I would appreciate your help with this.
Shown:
5:27
